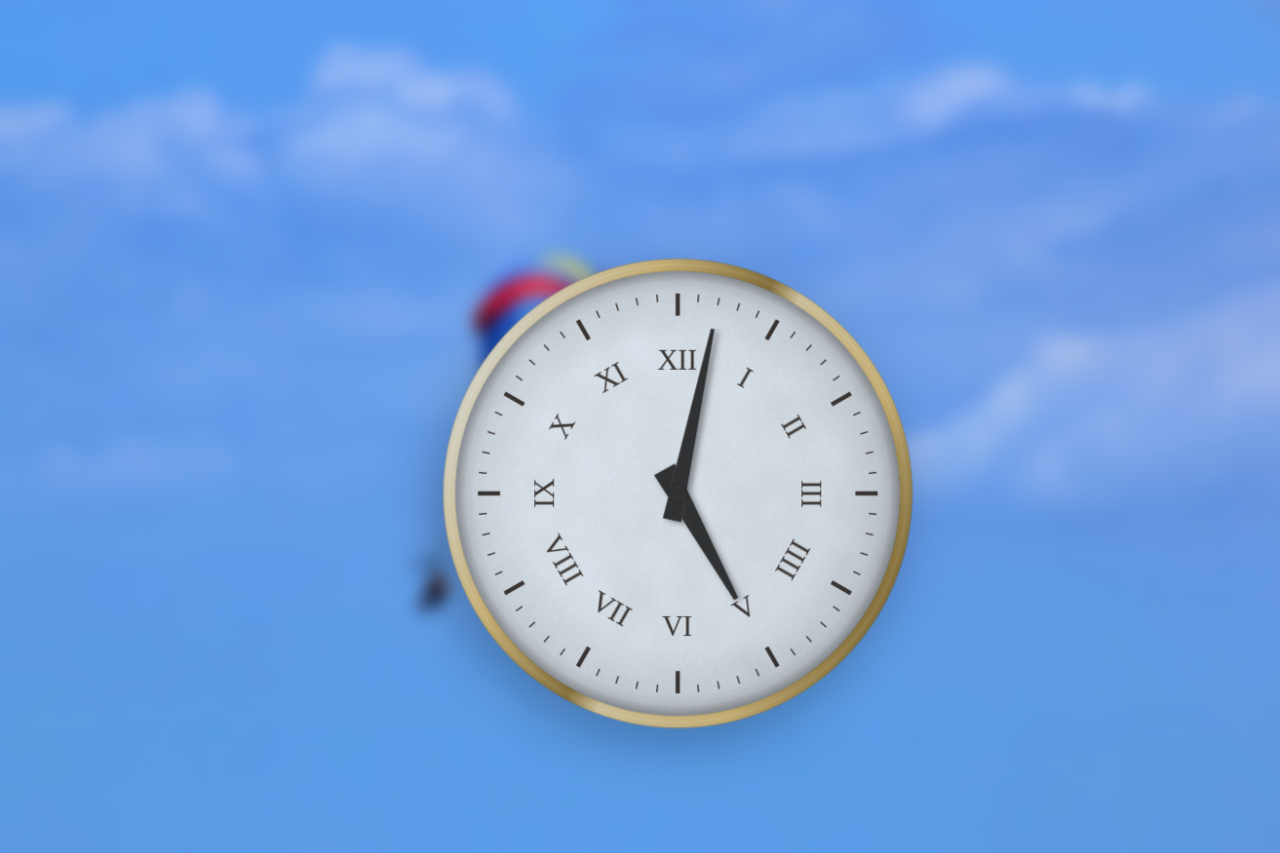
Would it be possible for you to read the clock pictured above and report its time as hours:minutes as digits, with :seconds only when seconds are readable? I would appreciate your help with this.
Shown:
5:02
